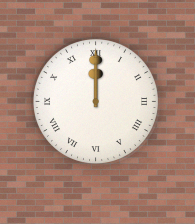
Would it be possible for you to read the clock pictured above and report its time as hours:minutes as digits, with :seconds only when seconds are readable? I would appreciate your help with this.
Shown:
12:00
